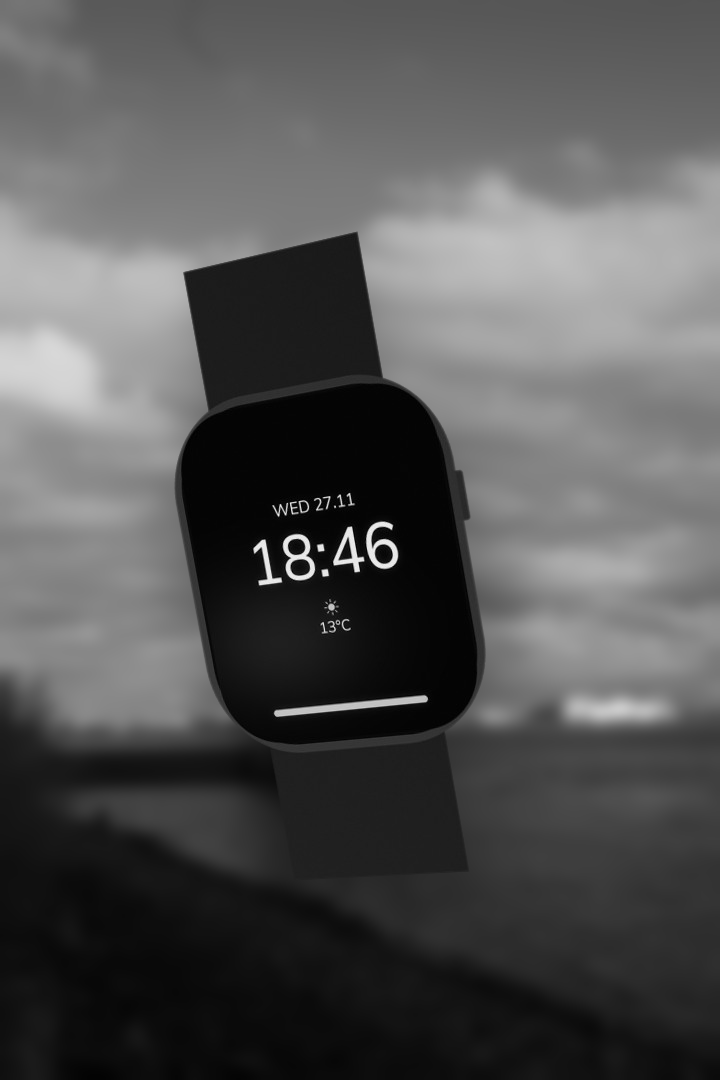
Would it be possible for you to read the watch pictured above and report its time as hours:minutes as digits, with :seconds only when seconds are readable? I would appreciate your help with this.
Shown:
18:46
